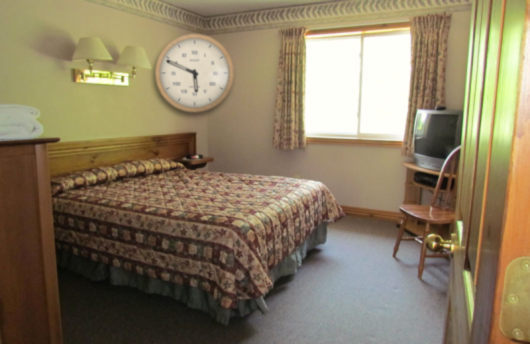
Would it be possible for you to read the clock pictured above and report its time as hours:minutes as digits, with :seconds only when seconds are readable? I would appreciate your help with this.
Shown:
5:49
